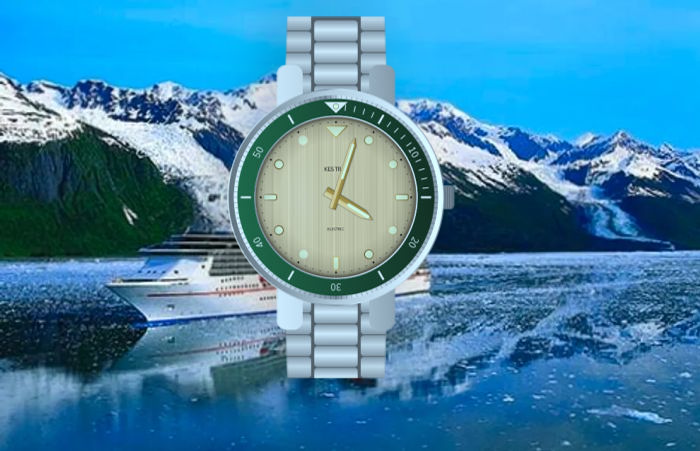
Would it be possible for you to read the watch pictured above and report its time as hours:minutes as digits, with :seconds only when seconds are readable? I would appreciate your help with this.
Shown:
4:03
